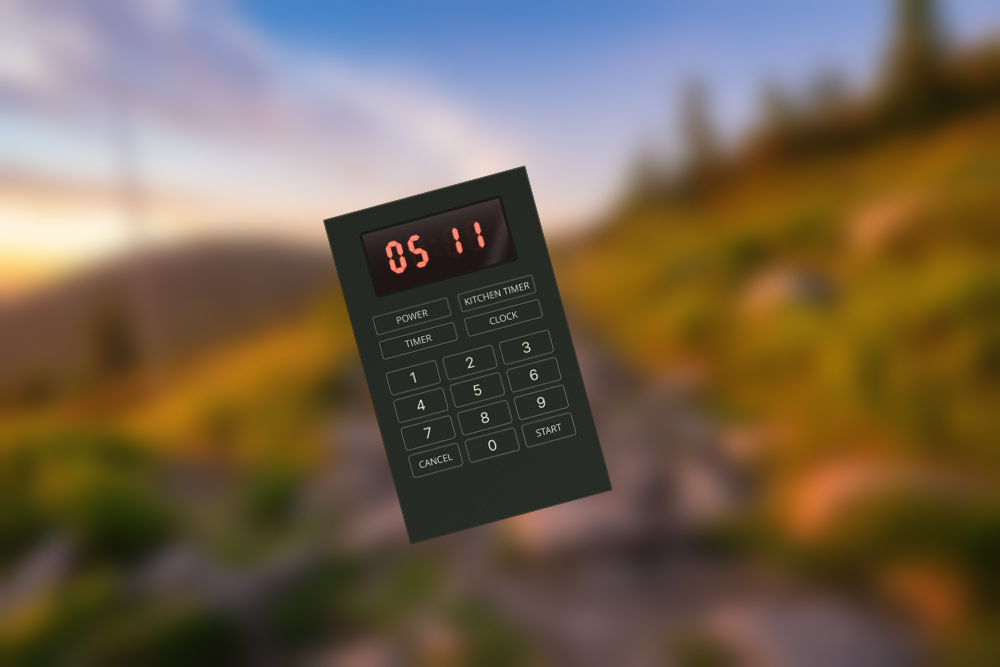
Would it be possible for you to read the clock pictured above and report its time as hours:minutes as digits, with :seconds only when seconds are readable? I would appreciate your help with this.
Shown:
5:11
